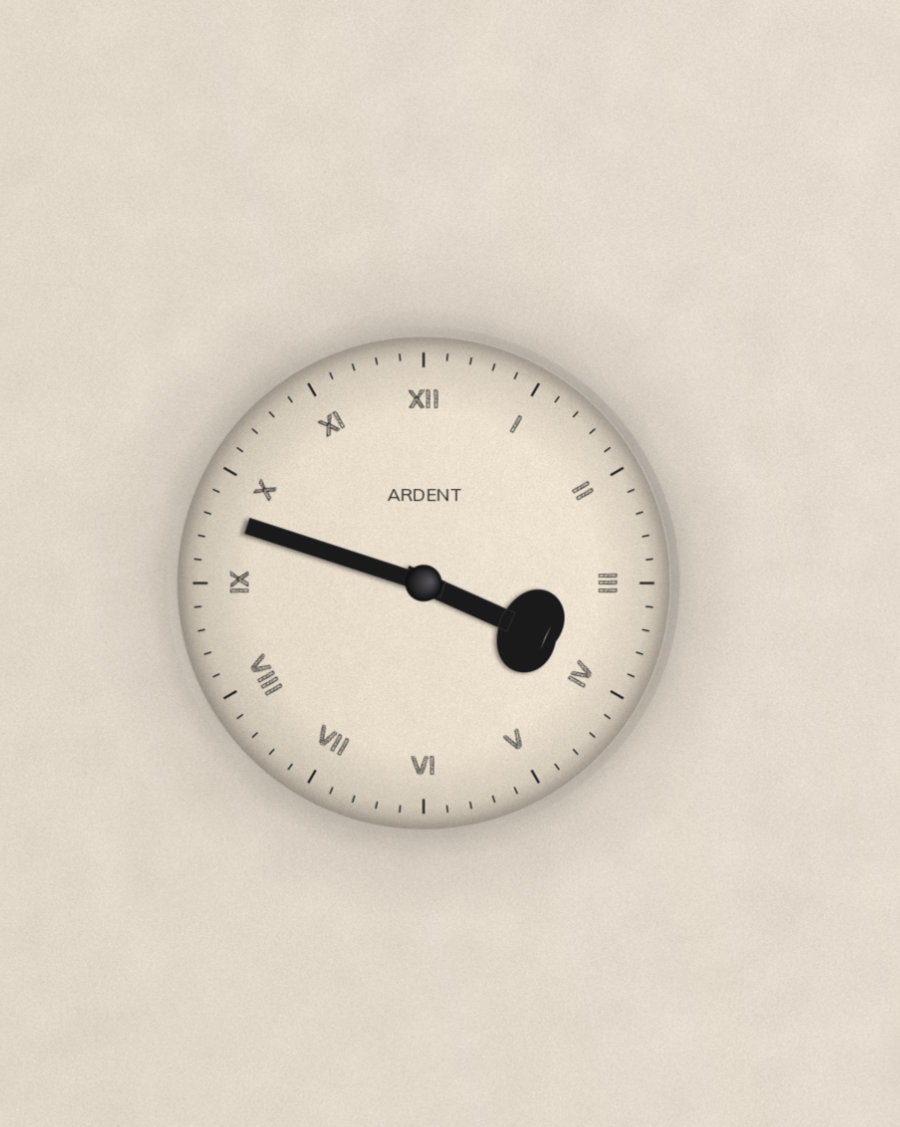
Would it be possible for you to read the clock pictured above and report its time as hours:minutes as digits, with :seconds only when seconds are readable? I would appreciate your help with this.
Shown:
3:48
